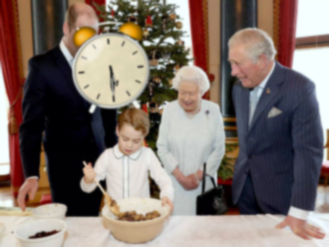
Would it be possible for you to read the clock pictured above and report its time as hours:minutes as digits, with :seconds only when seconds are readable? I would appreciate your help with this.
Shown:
5:30
